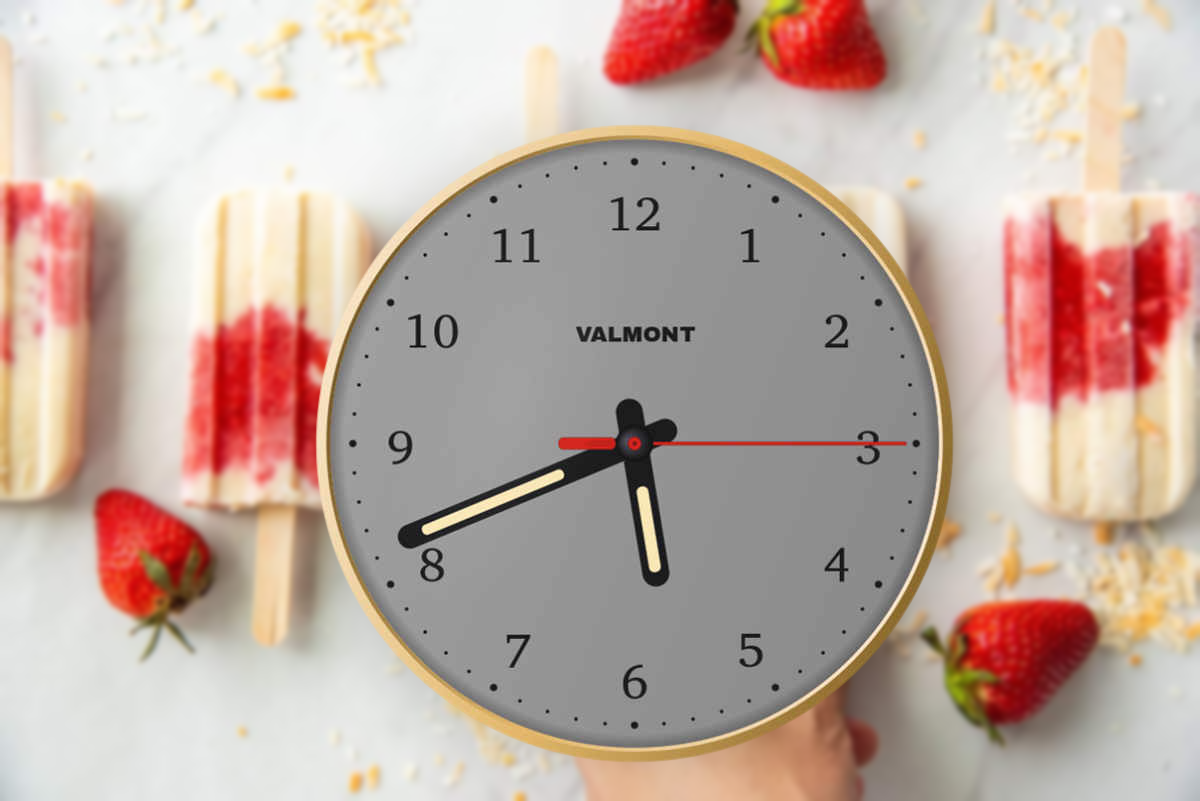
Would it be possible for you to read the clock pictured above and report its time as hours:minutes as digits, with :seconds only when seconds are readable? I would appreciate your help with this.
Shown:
5:41:15
